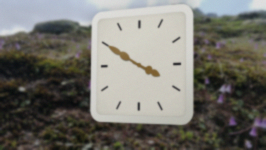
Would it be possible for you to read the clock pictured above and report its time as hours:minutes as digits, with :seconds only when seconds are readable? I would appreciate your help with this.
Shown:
3:50
